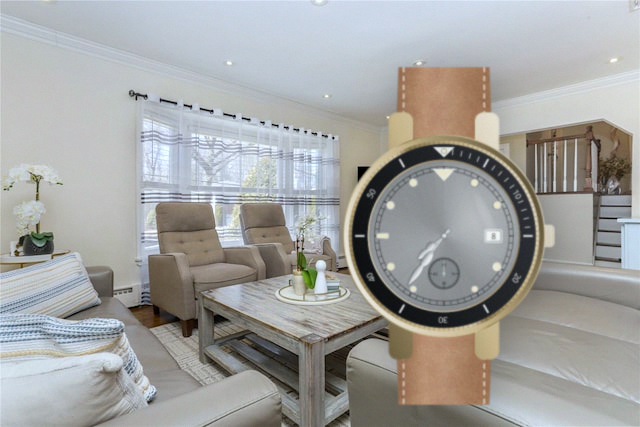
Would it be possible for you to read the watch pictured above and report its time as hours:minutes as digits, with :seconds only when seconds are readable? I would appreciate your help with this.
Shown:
7:36
